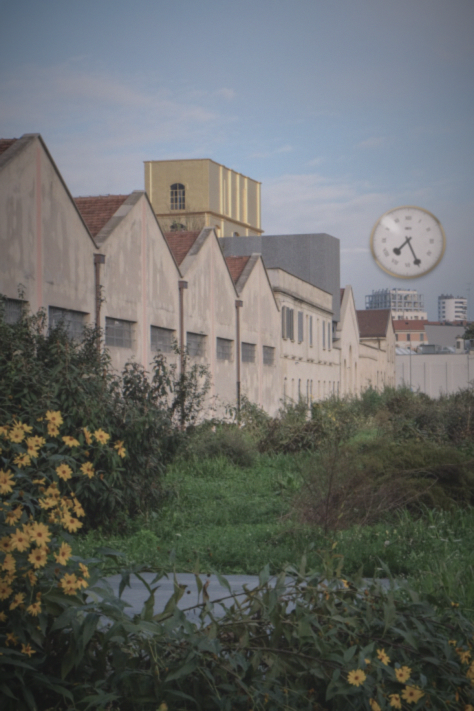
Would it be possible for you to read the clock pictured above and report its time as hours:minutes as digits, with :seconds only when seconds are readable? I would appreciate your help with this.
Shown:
7:26
